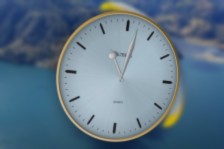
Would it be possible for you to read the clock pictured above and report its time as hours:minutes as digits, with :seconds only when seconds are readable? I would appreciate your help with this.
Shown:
11:02
